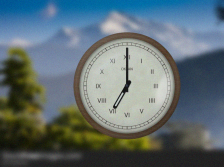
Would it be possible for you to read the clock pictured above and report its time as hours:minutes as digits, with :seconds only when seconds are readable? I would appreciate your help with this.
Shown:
7:00
